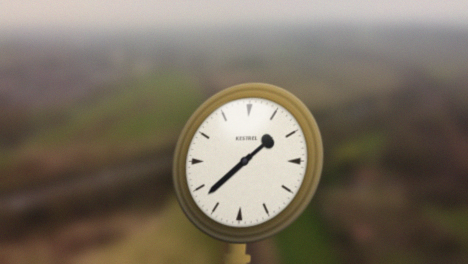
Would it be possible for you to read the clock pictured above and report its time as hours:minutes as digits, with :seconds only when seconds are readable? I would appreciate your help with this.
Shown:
1:38
